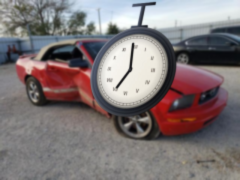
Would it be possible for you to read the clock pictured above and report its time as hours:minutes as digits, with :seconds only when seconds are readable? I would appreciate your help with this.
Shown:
6:59
